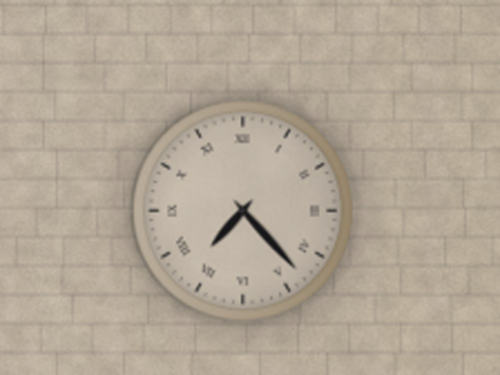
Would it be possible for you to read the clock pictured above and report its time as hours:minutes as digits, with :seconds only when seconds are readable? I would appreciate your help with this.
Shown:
7:23
